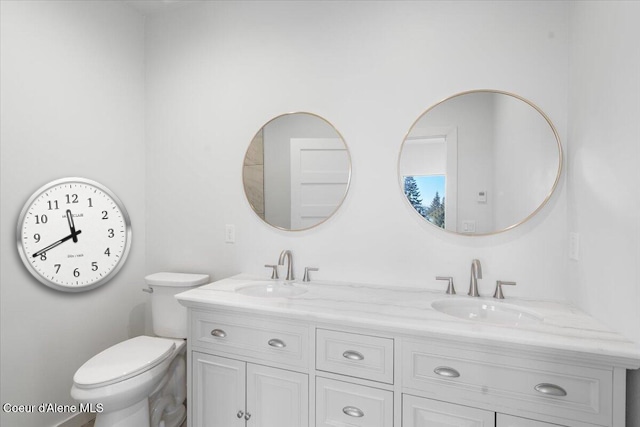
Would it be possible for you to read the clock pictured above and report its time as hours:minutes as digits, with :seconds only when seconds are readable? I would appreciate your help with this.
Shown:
11:41
